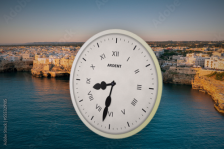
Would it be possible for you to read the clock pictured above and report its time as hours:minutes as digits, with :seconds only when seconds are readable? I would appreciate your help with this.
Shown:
8:32
